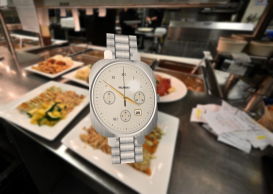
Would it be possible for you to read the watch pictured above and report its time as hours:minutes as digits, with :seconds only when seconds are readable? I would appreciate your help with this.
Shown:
3:51
